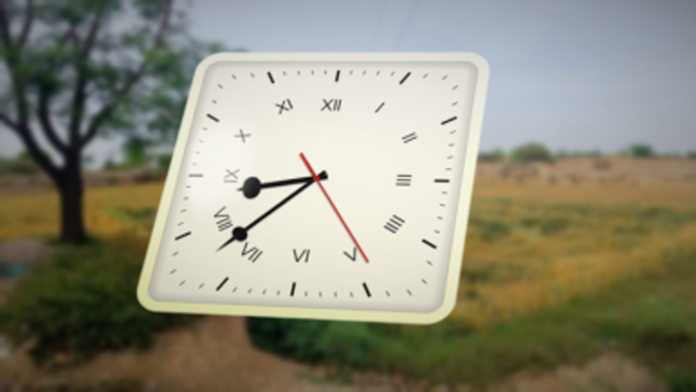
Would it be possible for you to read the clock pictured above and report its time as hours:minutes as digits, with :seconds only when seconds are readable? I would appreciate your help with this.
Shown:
8:37:24
